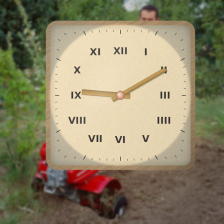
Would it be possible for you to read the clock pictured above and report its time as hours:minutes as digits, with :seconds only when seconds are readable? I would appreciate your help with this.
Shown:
9:10
